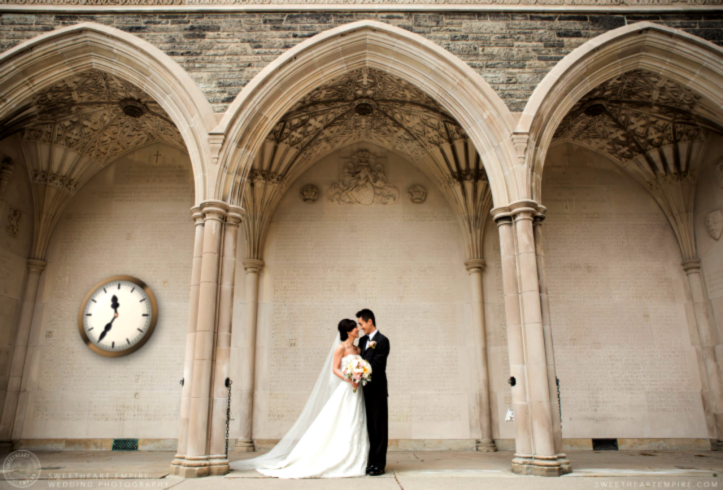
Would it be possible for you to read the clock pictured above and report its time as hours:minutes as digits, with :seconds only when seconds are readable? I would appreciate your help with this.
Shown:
11:35
